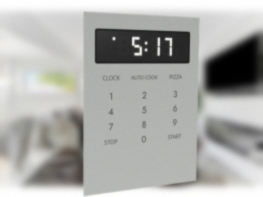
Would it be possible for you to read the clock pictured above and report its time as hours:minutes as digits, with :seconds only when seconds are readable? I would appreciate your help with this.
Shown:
5:17
